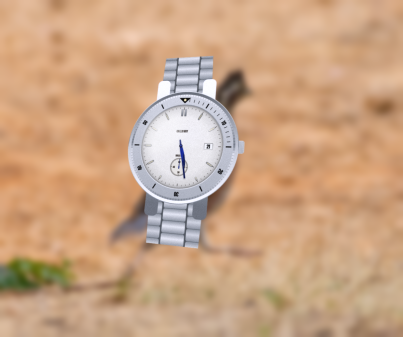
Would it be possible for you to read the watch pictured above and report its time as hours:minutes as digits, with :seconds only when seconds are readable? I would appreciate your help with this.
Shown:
5:28
